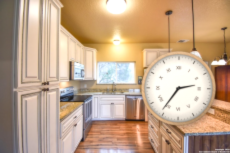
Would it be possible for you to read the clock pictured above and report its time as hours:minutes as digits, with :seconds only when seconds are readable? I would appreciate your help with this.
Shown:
2:36
